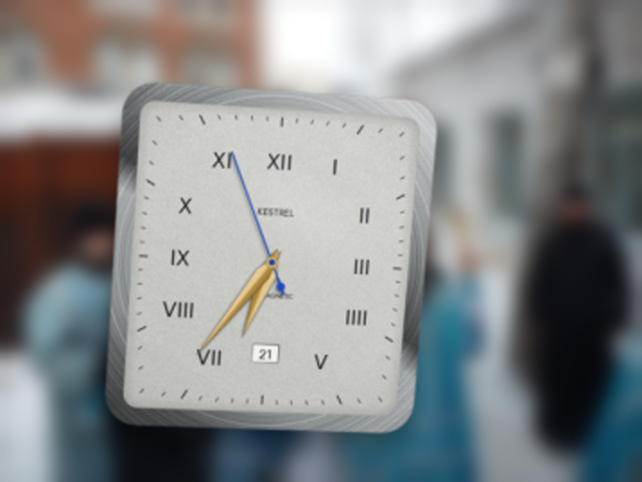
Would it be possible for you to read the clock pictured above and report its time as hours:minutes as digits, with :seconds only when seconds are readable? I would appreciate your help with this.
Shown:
6:35:56
